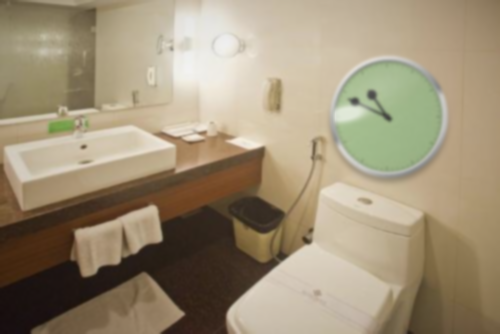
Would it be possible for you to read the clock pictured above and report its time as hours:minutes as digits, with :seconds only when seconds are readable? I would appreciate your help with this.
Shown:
10:49
